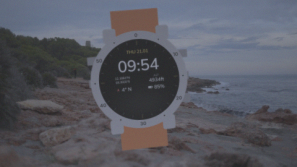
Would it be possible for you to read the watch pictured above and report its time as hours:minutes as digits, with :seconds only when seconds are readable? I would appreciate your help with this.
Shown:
9:54
